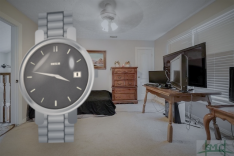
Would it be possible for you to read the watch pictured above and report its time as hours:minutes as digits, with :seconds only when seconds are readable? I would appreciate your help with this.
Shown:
3:47
